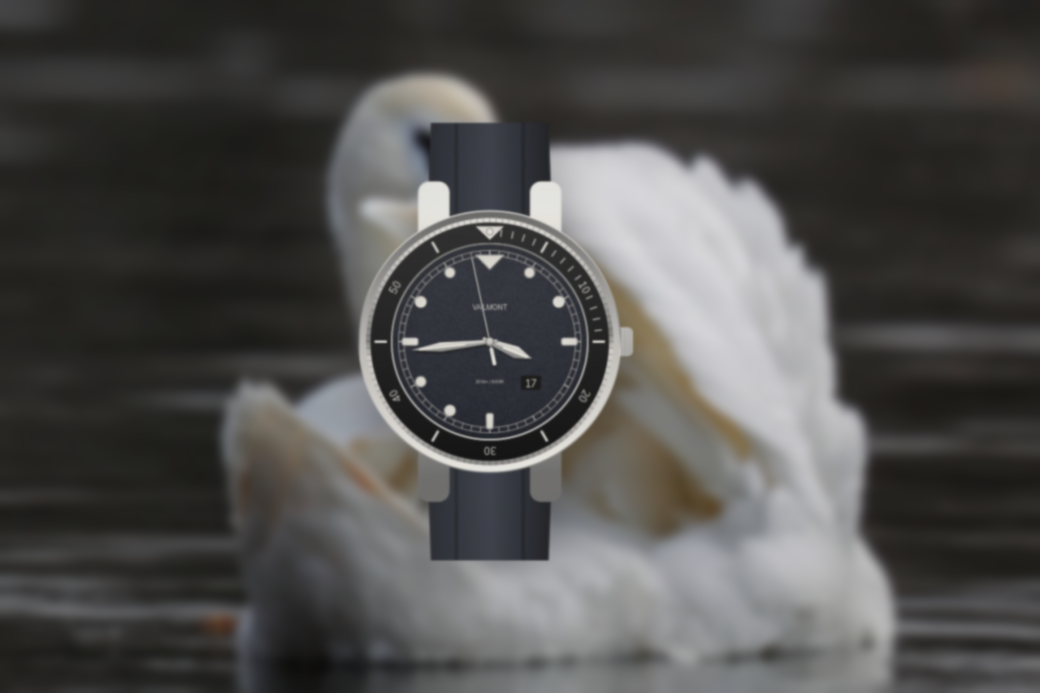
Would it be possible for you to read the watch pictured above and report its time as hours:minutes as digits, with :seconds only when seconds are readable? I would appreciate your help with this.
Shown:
3:43:58
